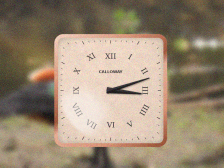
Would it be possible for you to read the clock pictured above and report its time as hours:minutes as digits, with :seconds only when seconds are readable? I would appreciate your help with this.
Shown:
3:12
